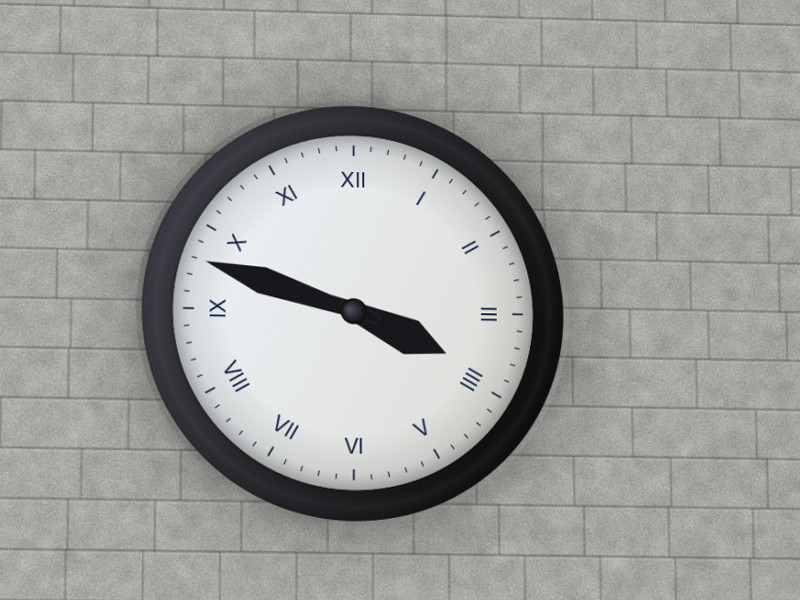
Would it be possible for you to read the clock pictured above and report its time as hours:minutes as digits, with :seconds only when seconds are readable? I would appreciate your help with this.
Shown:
3:48
